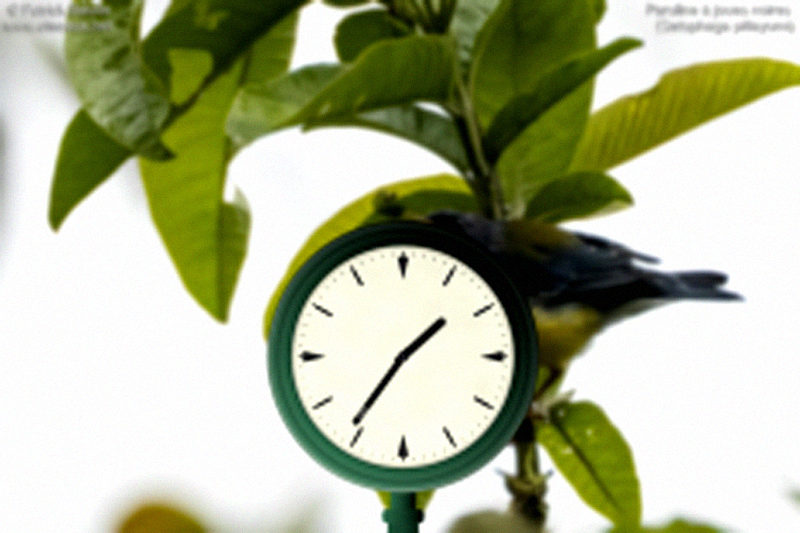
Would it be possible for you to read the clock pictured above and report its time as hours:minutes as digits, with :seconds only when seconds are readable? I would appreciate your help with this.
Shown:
1:36
